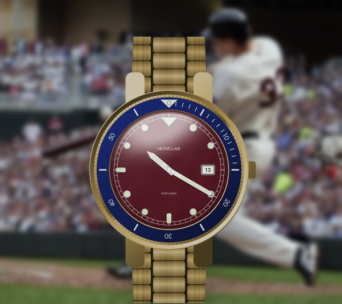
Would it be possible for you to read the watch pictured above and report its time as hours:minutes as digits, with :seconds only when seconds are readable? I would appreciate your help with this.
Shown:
10:20
